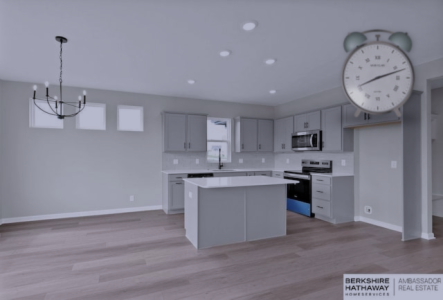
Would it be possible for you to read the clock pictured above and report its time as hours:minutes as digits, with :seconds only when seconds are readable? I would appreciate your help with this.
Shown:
8:12
